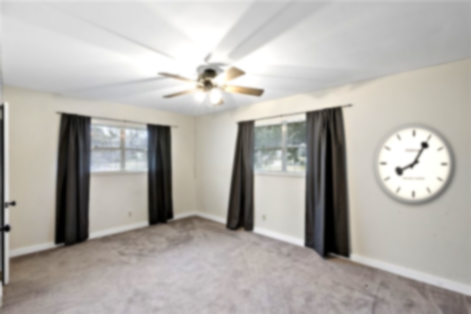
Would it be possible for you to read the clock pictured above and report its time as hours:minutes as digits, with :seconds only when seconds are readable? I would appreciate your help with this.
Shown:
8:05
